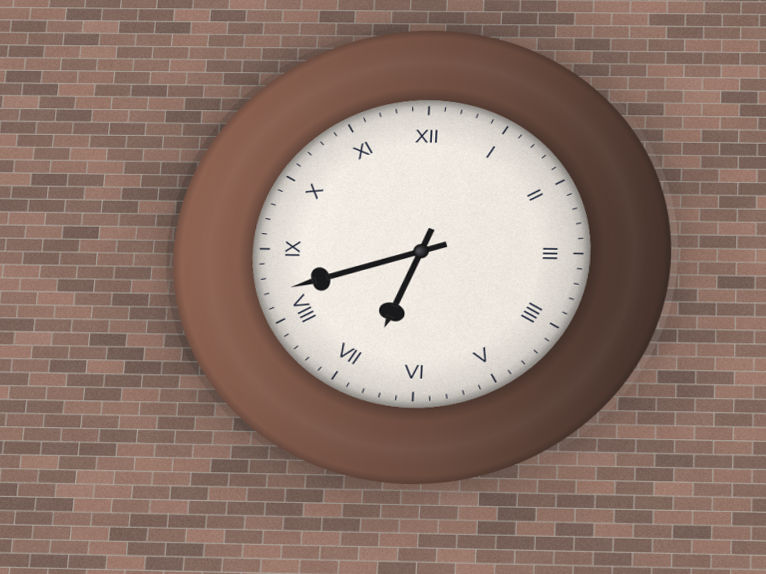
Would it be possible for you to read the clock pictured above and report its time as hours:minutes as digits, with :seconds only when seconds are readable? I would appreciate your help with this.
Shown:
6:42
